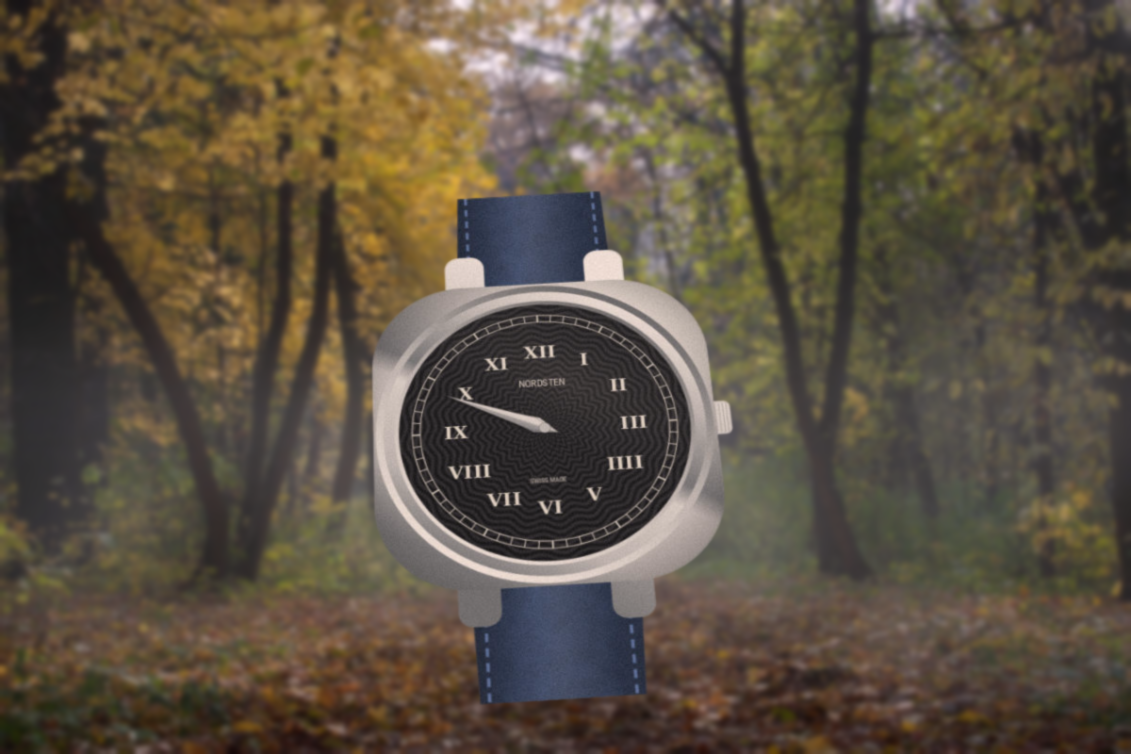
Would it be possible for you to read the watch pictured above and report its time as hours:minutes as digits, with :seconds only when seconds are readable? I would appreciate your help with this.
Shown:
9:49
